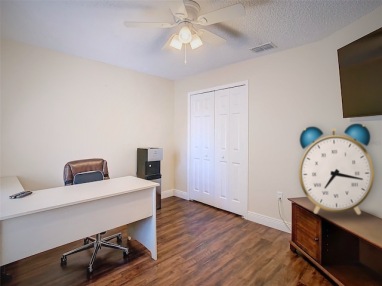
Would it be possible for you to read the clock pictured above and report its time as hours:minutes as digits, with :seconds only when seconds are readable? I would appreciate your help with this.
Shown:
7:17
